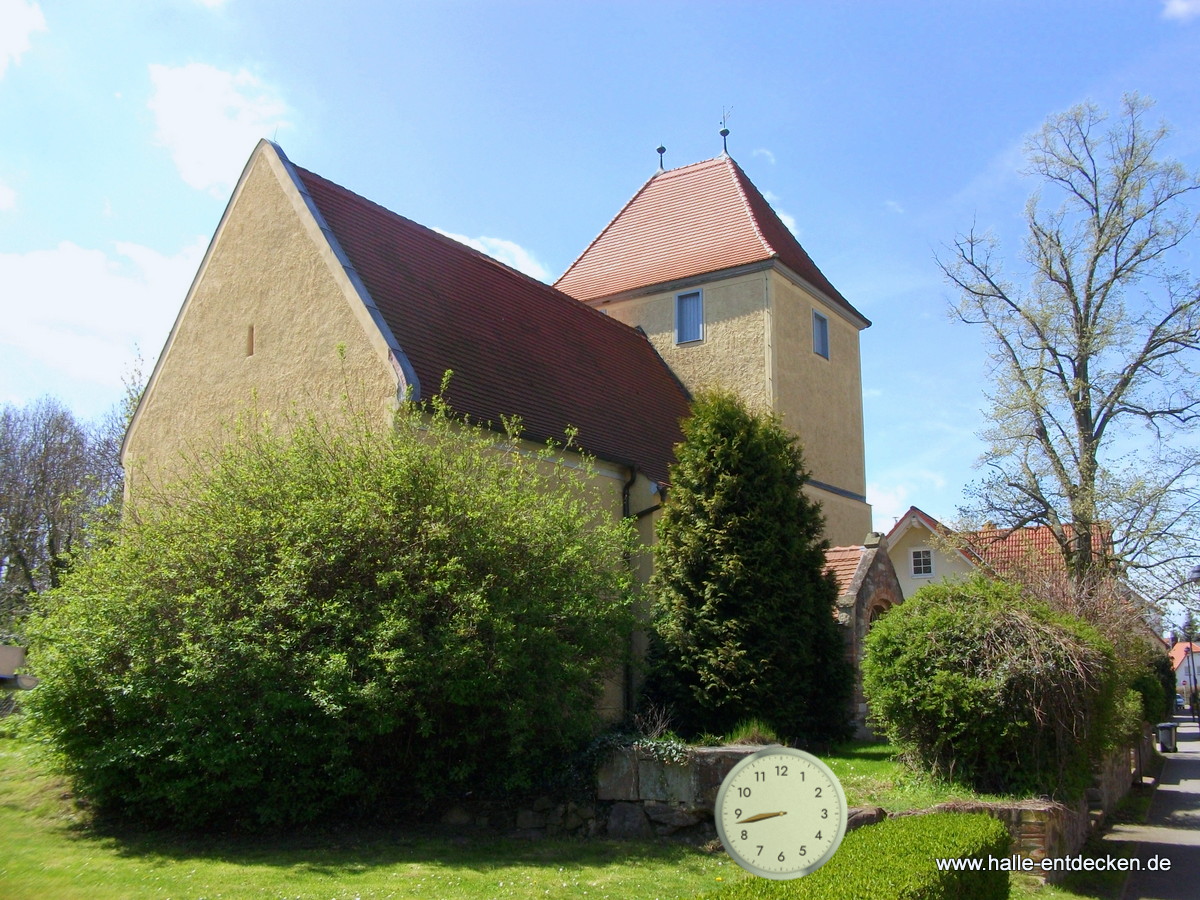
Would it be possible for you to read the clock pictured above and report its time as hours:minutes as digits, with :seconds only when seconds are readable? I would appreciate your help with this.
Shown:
8:43
